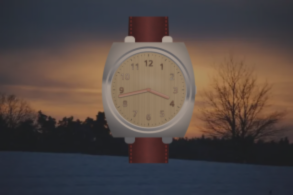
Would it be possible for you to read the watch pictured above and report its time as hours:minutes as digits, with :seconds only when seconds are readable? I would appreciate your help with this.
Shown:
3:43
